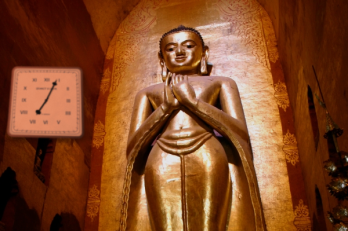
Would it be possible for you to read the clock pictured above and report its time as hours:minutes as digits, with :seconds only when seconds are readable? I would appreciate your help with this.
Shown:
7:04
